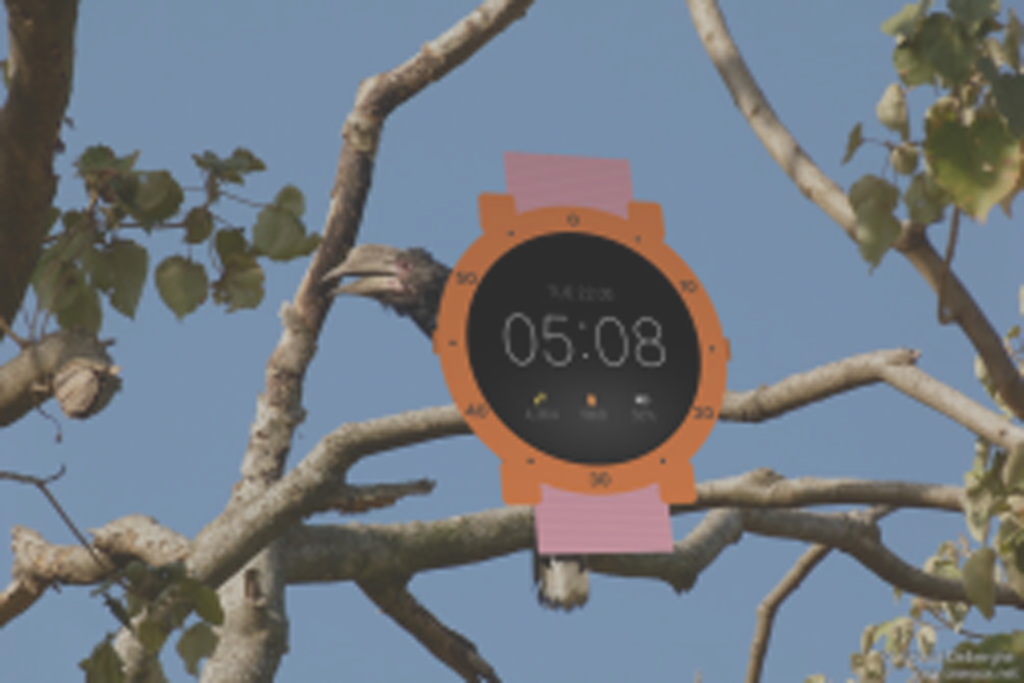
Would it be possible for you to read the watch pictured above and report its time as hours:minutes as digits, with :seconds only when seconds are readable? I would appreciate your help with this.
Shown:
5:08
